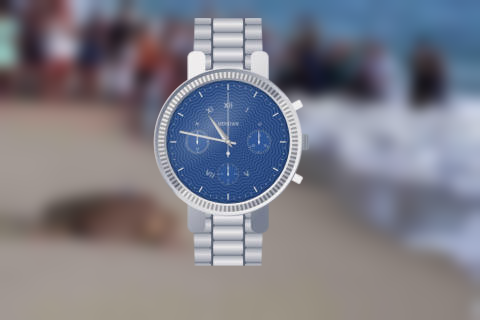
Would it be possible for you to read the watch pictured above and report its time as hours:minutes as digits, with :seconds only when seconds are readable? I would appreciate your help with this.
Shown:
10:47
